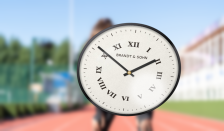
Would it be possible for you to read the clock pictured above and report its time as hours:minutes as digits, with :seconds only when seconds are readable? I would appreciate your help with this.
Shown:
1:51
